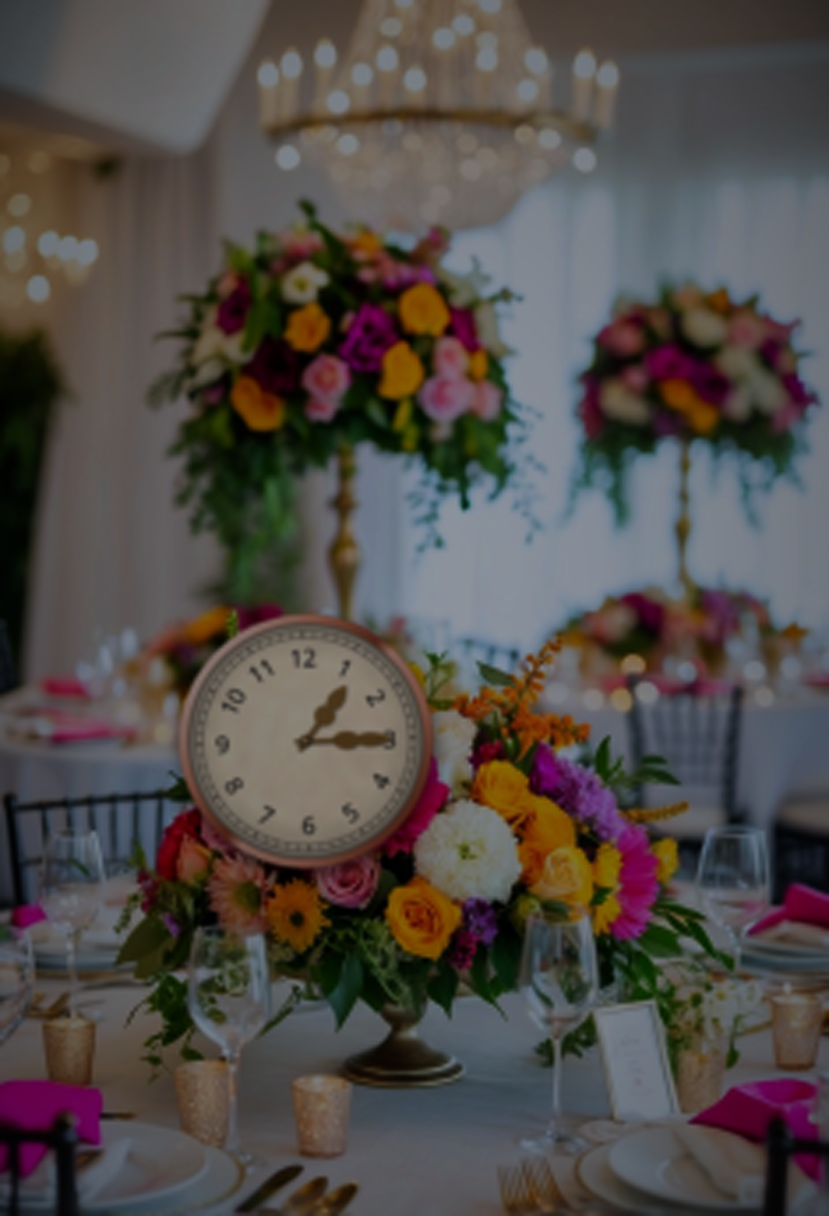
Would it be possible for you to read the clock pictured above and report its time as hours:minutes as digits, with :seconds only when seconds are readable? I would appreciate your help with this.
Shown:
1:15
